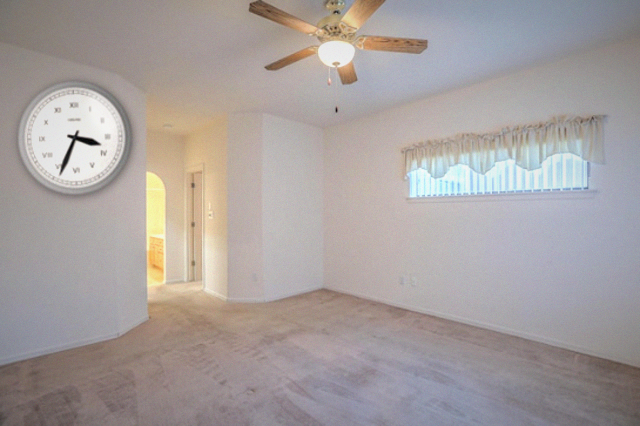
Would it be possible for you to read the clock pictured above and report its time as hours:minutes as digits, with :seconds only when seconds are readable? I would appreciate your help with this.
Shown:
3:34
